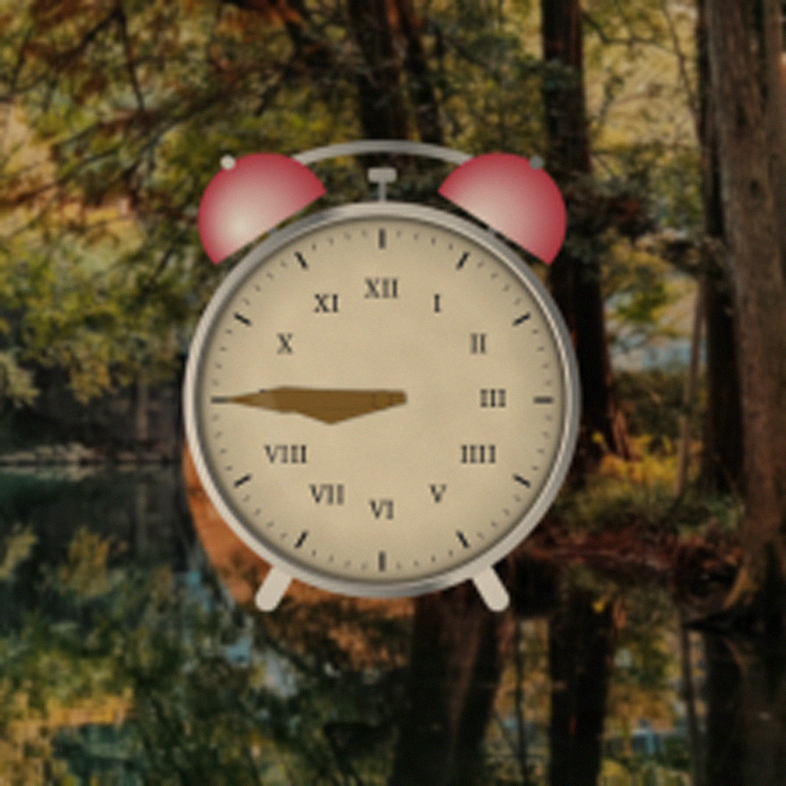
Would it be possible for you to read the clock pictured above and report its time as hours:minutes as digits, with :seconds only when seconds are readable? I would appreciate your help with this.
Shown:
8:45
